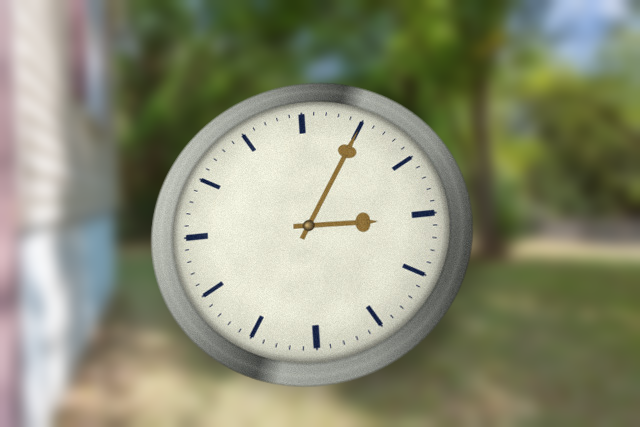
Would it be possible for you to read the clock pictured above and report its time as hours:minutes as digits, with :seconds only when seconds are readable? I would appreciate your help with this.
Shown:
3:05
